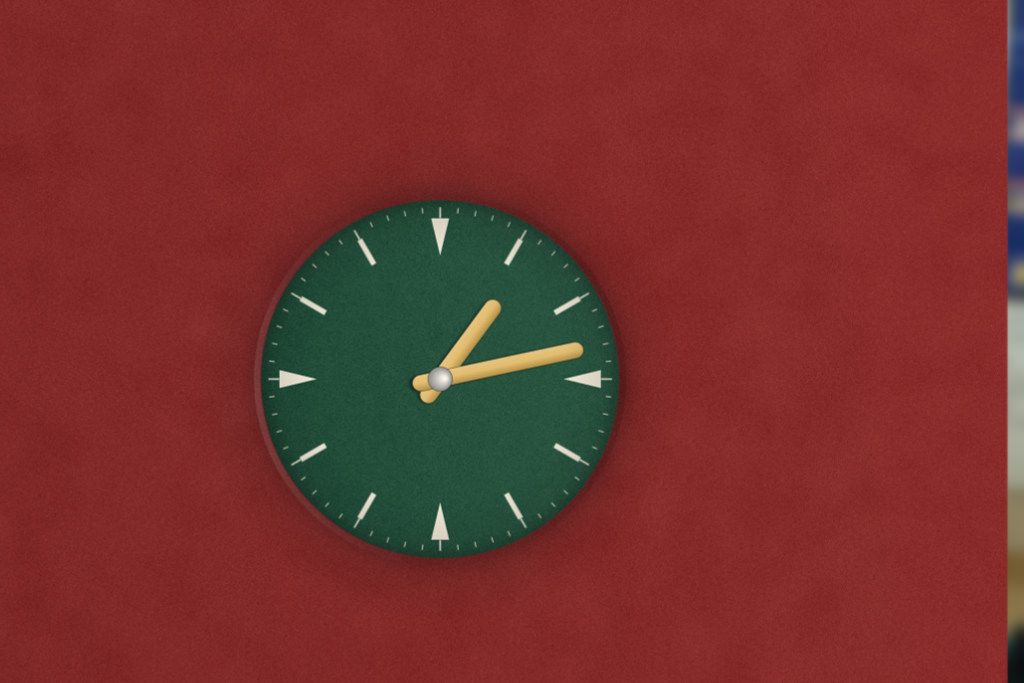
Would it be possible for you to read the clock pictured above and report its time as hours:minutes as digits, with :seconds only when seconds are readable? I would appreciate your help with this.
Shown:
1:13
